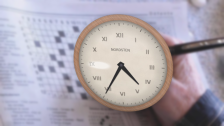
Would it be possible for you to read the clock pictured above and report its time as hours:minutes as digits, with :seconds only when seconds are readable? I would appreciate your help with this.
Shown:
4:35
